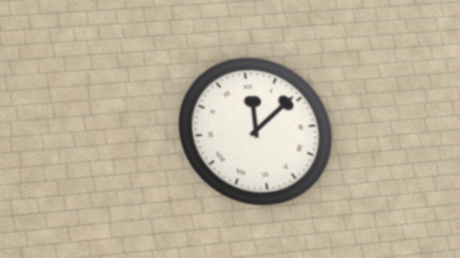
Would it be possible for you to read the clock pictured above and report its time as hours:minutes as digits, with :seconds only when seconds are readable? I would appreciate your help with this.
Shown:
12:09
